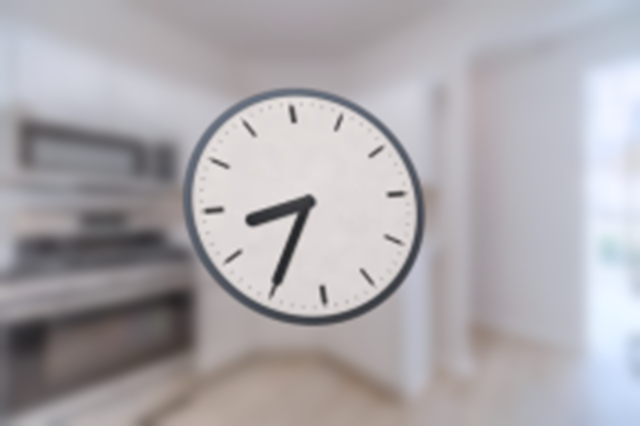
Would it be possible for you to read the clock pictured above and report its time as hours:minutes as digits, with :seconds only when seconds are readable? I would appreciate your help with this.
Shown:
8:35
